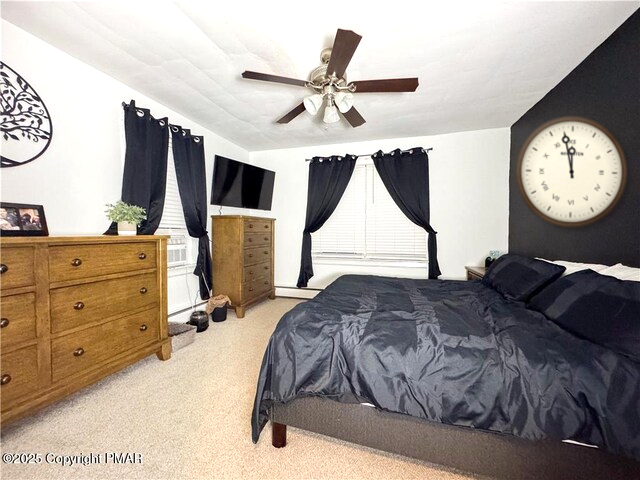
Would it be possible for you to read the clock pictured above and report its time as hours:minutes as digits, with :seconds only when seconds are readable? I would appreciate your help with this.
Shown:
11:58
